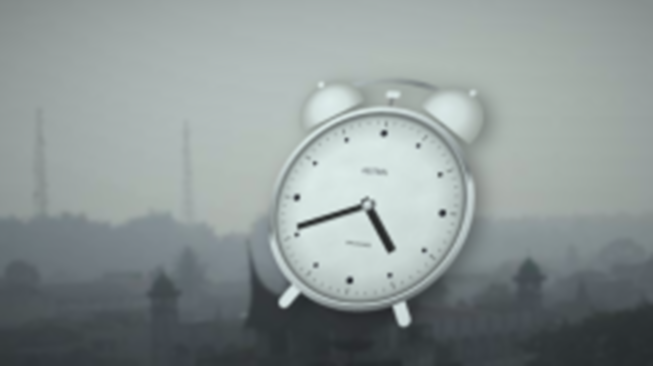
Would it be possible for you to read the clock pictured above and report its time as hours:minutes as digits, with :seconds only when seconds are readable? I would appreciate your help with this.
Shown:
4:41
